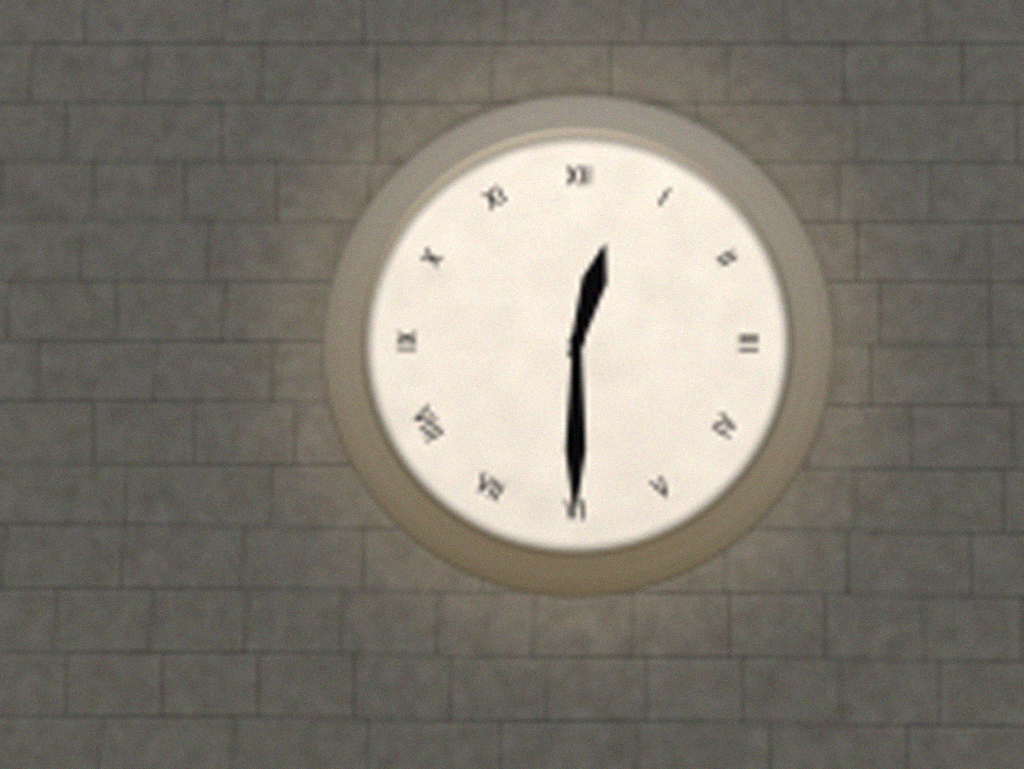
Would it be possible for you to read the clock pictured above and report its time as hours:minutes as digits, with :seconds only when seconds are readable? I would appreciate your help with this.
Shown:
12:30
